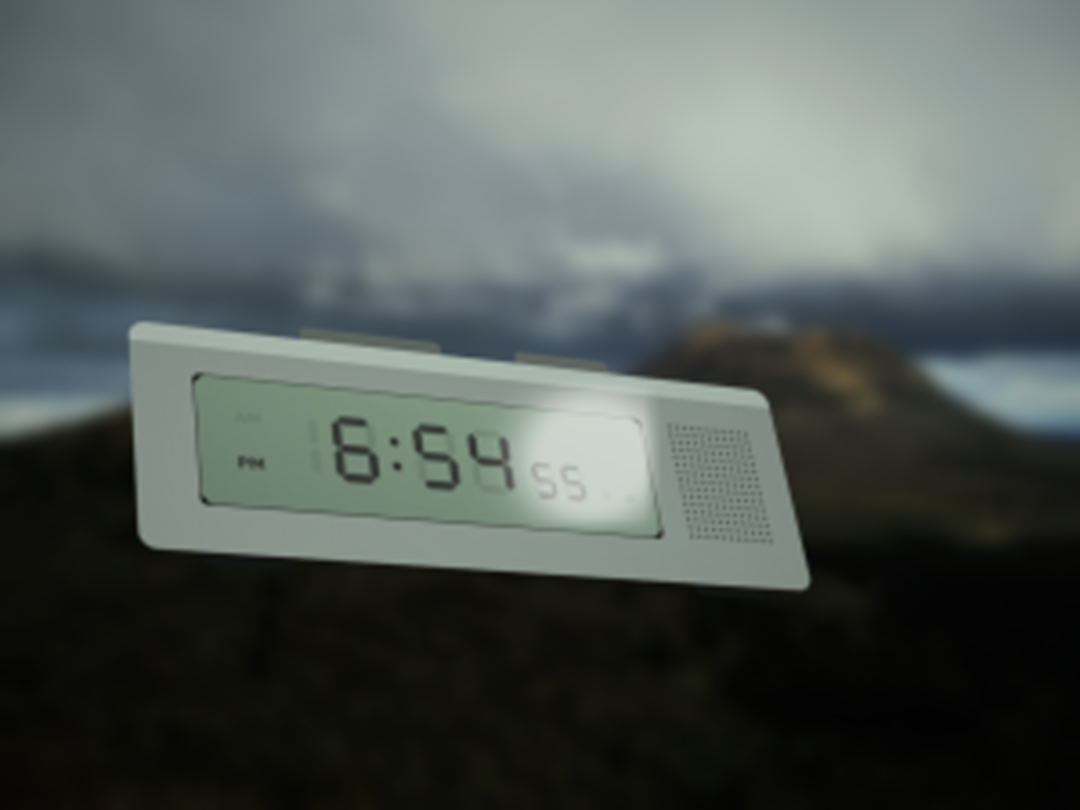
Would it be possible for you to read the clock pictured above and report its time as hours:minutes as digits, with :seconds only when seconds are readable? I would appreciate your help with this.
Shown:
6:54:55
